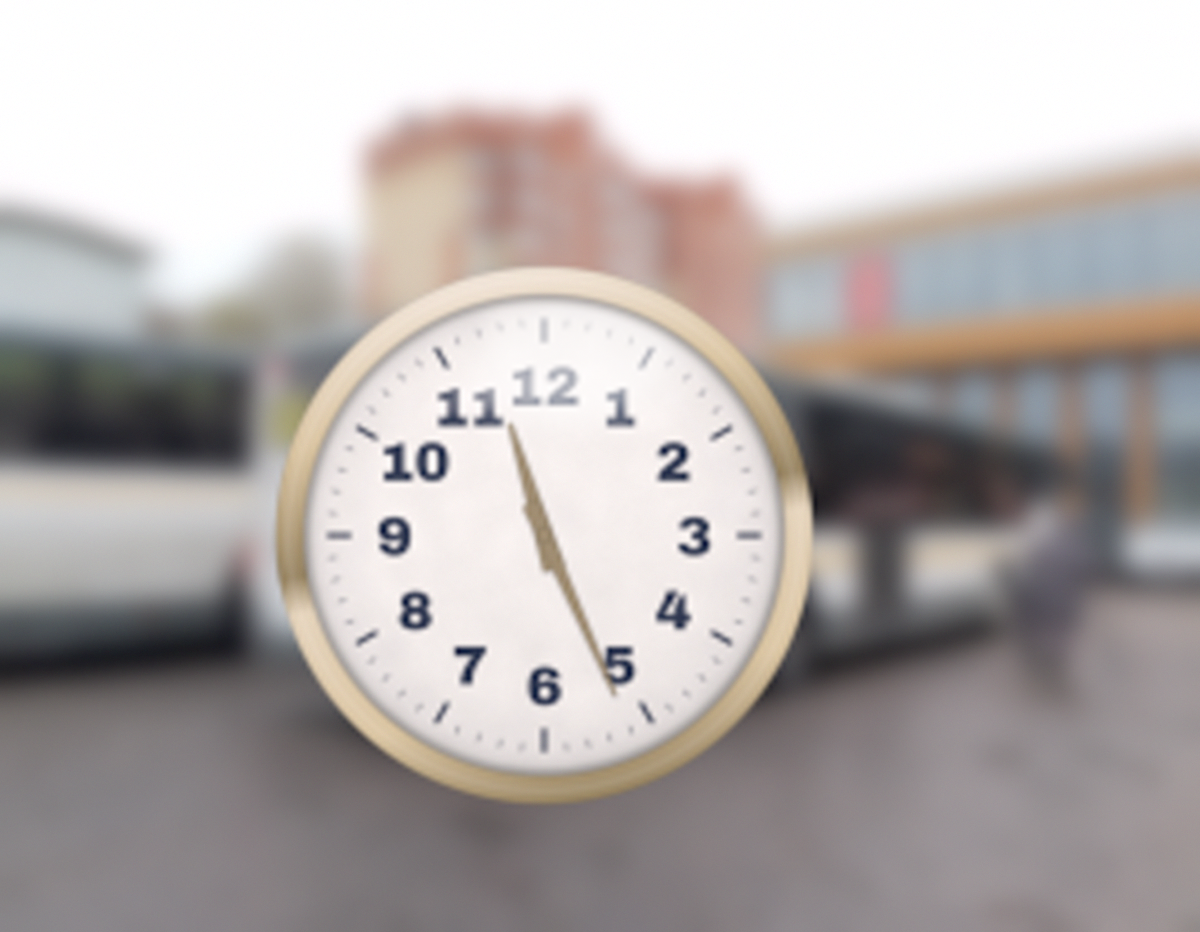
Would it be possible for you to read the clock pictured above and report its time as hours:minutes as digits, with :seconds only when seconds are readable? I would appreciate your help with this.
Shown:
11:26
